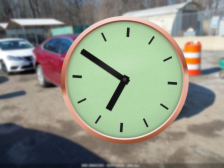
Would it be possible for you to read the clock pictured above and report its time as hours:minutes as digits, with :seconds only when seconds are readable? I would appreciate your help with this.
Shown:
6:50
